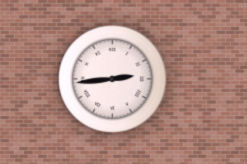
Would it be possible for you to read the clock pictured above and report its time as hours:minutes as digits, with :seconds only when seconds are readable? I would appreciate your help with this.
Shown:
2:44
